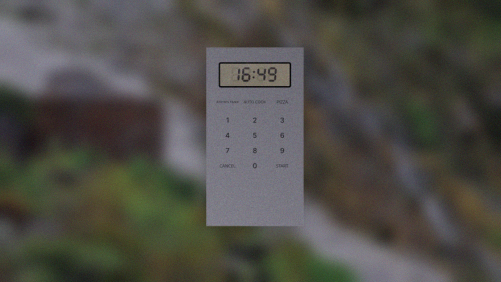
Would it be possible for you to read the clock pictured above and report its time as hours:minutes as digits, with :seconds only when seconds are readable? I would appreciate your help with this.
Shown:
16:49
